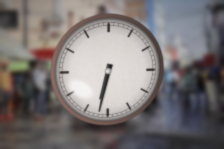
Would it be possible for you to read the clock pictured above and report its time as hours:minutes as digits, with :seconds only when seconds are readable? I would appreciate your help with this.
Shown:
6:32
